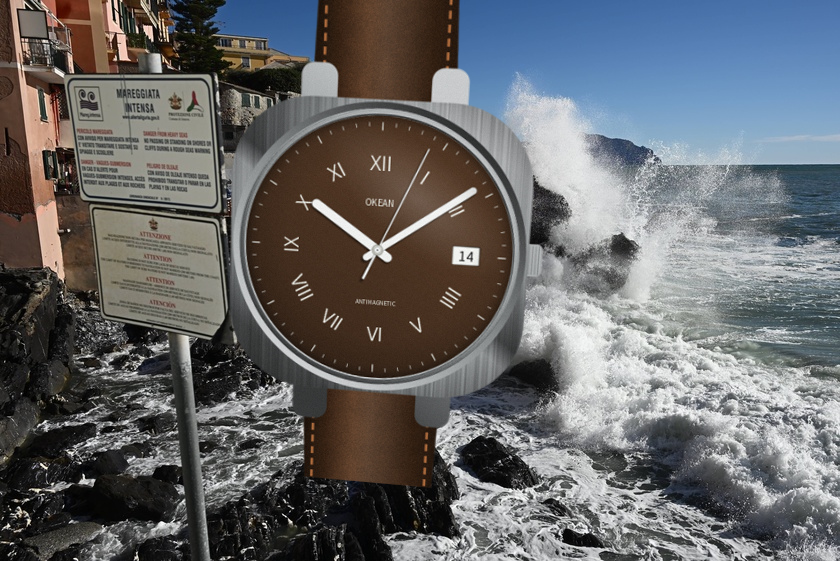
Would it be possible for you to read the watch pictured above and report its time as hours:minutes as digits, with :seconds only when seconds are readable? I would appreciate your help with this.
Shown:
10:09:04
